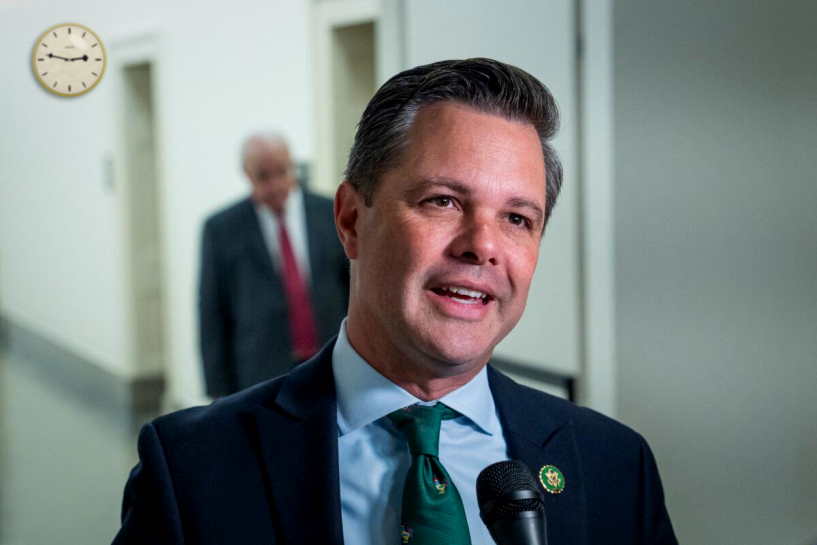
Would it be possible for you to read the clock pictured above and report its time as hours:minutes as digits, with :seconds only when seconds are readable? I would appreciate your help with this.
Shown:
2:47
